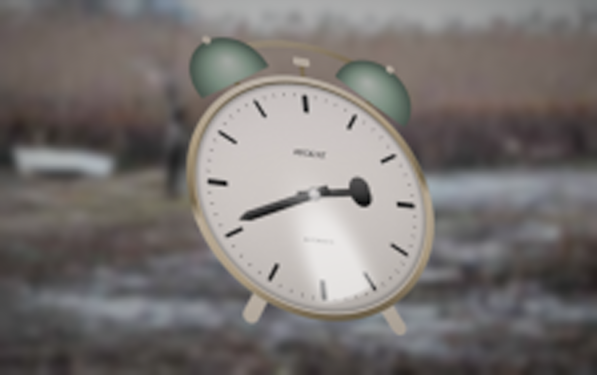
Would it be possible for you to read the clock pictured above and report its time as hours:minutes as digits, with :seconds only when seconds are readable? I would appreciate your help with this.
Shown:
2:41
